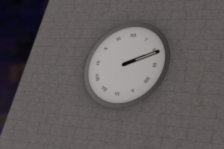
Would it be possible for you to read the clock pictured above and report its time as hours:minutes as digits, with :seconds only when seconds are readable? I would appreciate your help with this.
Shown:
2:11
